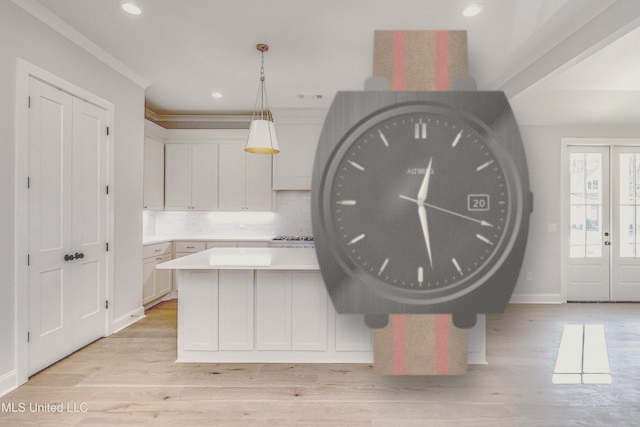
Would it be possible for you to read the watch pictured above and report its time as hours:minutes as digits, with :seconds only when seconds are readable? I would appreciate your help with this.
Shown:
12:28:18
